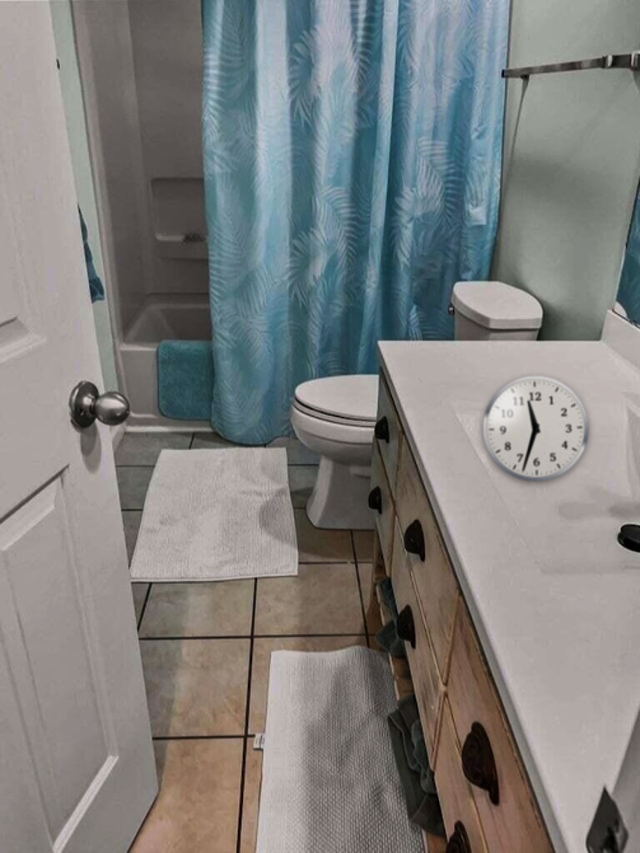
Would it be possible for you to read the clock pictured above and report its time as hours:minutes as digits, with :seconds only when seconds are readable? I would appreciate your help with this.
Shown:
11:33
